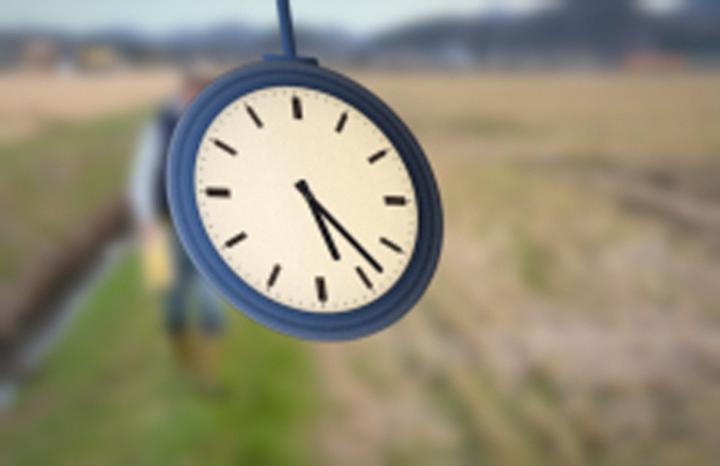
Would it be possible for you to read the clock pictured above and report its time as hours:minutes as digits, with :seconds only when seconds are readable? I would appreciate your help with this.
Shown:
5:23
